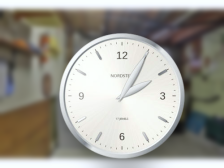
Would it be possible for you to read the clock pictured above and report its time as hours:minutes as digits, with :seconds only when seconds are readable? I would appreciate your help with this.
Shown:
2:05
